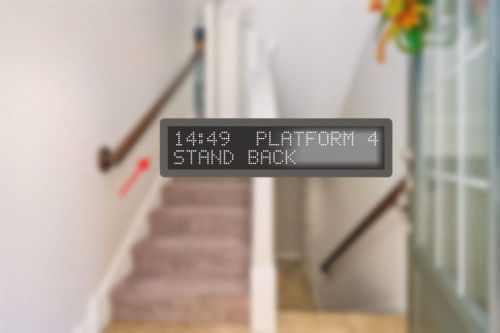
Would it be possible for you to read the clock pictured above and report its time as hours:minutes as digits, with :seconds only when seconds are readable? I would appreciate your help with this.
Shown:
14:49
